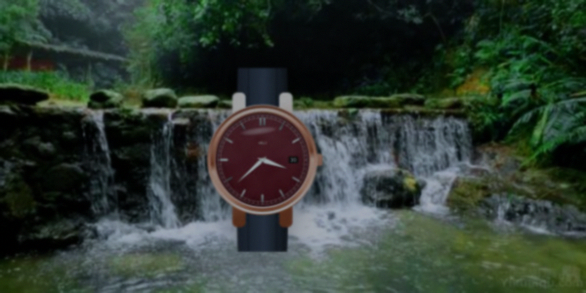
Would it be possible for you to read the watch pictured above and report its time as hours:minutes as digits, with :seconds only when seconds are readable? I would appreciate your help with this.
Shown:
3:38
